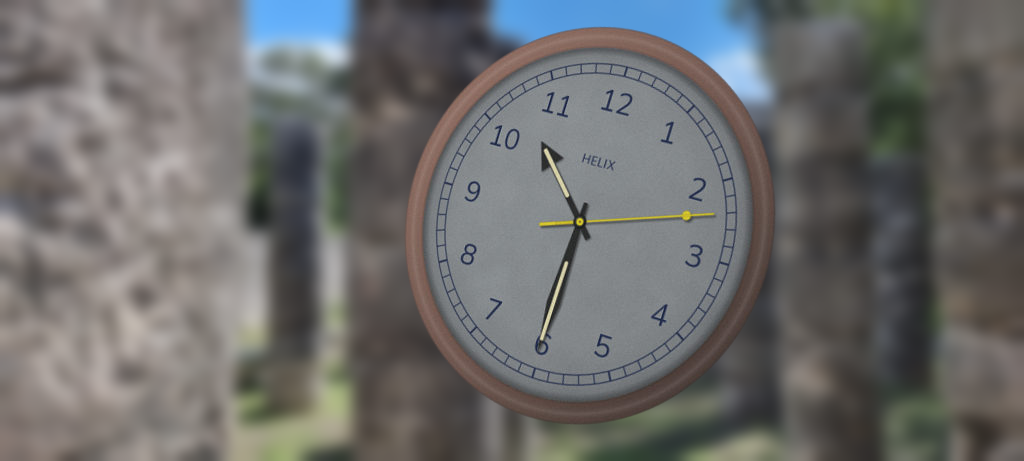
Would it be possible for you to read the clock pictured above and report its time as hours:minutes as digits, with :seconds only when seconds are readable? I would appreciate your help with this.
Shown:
10:30:12
